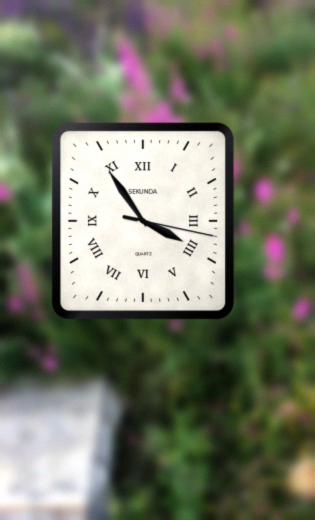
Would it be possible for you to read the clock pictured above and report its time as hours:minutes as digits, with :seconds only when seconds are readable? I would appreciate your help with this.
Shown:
3:54:17
